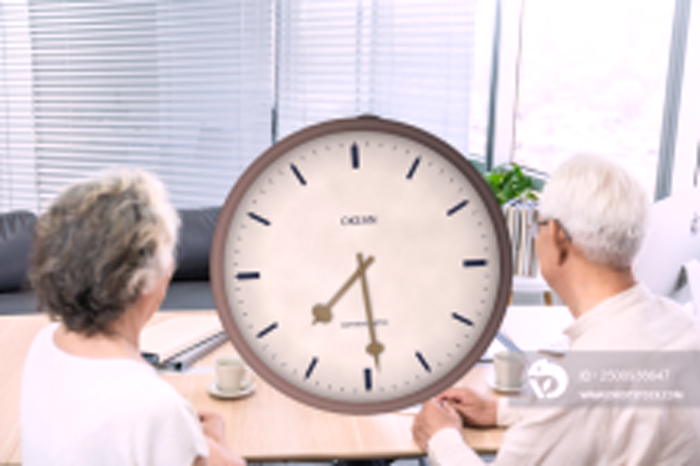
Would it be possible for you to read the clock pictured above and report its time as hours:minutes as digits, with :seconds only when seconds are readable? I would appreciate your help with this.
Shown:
7:29
